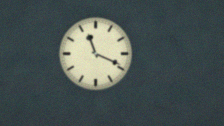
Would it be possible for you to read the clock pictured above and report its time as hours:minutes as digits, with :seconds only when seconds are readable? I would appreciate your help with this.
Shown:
11:19
